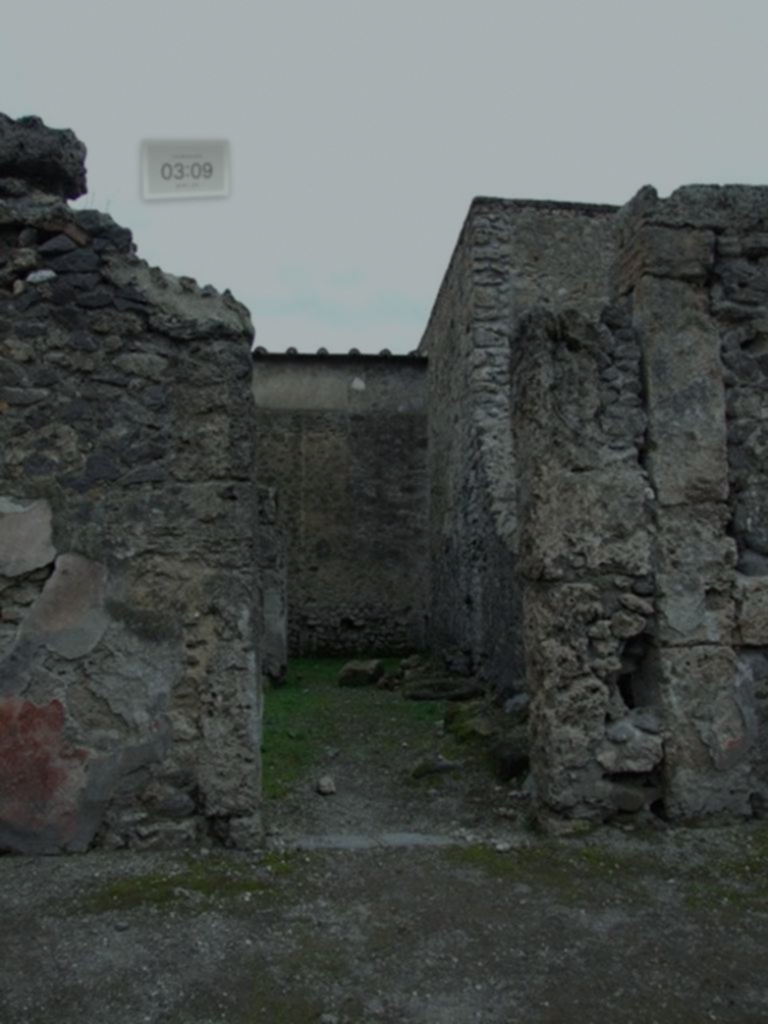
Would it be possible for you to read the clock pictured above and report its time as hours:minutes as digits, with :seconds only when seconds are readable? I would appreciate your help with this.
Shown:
3:09
